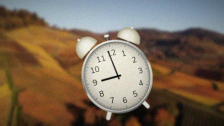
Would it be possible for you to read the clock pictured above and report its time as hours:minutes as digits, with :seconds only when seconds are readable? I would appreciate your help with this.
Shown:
8:59
